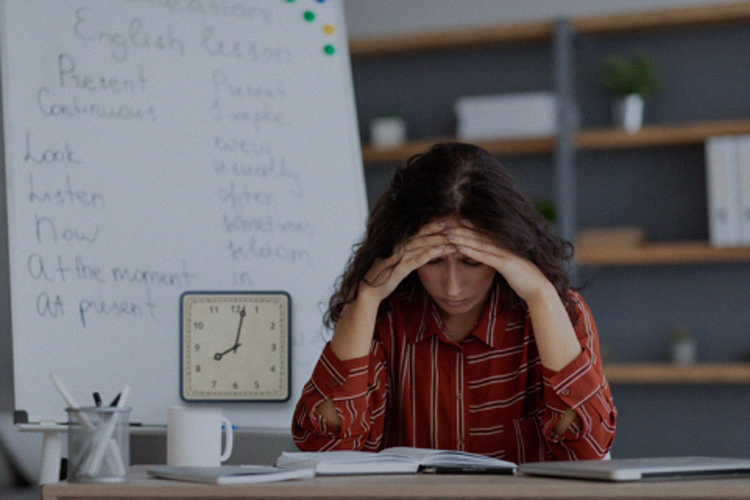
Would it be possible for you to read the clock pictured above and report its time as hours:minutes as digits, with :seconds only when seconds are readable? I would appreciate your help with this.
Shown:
8:02
